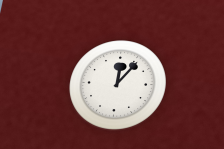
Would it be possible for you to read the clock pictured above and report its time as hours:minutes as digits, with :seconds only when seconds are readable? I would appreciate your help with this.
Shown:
12:06
